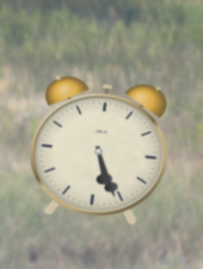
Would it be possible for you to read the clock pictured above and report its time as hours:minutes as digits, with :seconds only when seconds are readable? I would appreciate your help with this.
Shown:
5:26
